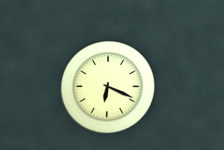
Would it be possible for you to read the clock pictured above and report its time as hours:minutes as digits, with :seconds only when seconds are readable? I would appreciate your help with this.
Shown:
6:19
